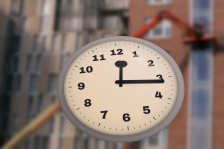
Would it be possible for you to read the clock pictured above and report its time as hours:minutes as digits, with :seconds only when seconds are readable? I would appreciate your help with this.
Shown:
12:16
